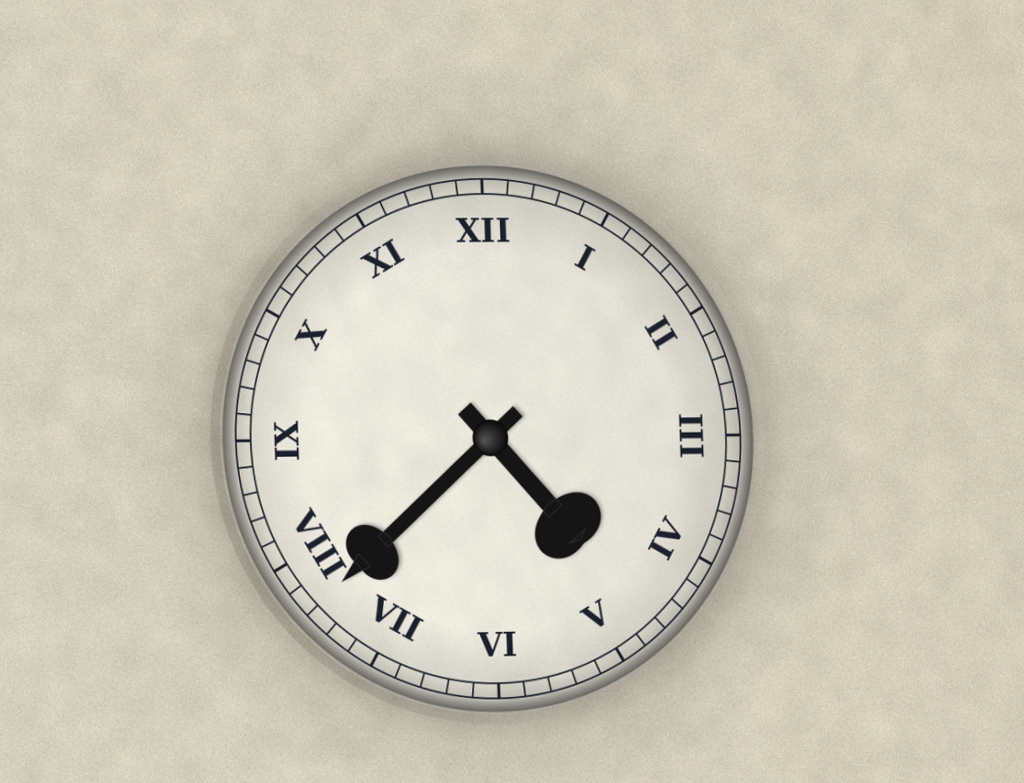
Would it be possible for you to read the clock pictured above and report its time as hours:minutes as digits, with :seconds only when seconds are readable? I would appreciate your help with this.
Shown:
4:38
